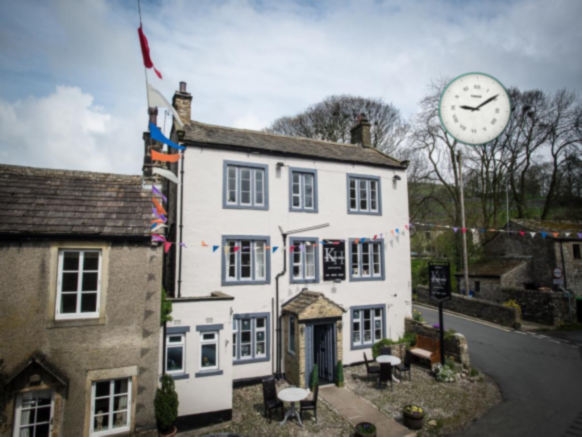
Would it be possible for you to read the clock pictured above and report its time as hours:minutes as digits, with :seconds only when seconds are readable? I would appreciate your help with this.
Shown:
9:09
